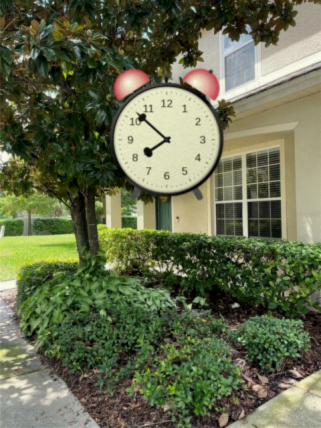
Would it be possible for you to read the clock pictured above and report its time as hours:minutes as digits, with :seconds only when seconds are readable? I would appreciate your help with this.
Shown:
7:52
